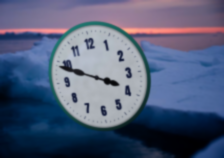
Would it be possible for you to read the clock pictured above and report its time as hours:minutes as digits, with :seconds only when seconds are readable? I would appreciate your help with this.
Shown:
3:49
